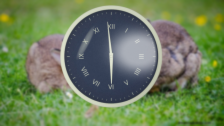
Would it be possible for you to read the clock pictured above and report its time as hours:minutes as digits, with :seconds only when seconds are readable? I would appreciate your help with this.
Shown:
5:59
